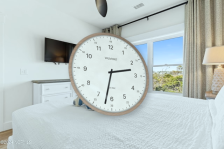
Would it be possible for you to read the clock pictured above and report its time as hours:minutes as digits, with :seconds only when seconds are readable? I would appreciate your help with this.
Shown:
2:32
